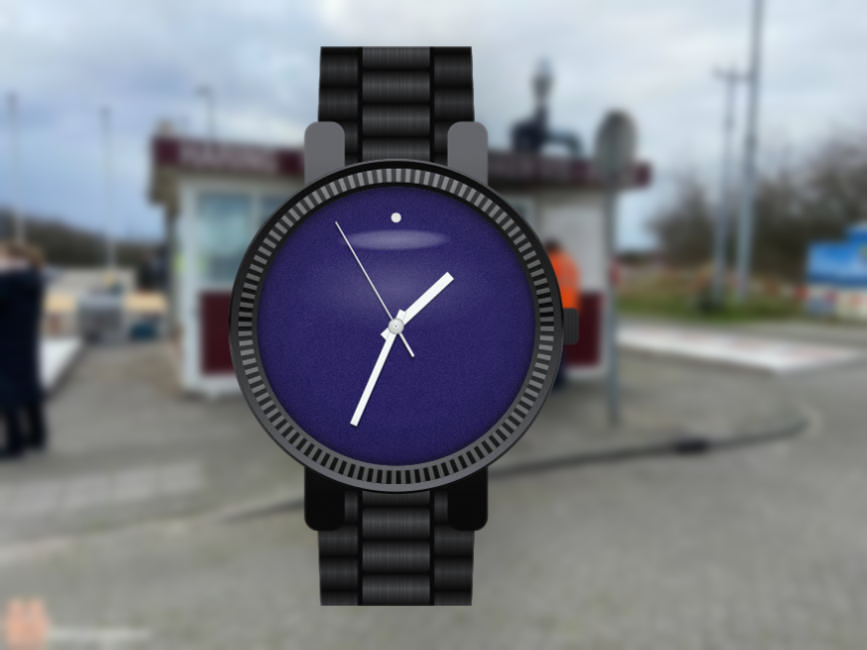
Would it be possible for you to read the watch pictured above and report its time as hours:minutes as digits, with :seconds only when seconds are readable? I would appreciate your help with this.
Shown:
1:33:55
